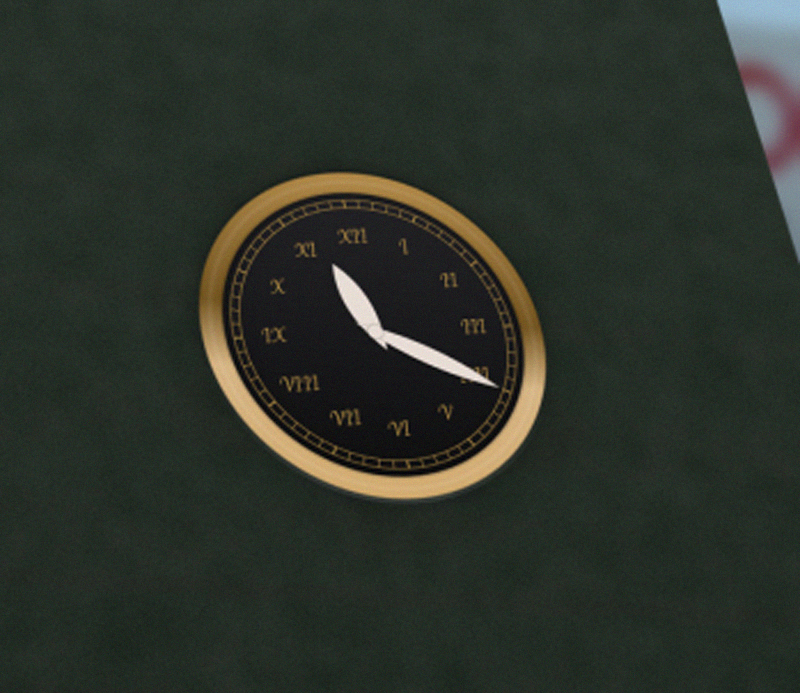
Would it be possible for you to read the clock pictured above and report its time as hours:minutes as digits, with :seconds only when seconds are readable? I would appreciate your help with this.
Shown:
11:20
